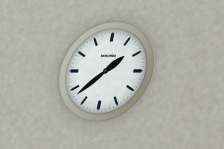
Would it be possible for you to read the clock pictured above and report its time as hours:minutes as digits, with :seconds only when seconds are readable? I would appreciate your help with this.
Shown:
1:38
